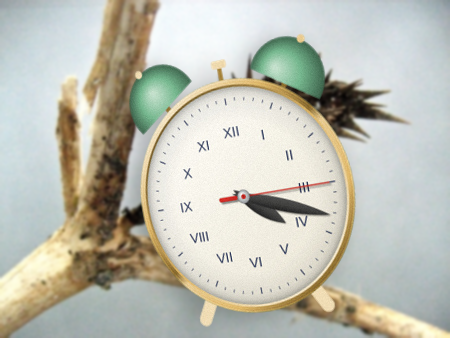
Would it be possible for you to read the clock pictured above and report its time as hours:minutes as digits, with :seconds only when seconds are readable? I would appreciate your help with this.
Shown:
4:18:15
